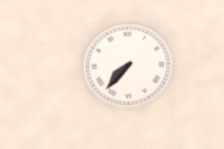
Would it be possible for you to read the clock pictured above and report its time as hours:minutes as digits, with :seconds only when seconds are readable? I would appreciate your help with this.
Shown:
7:37
